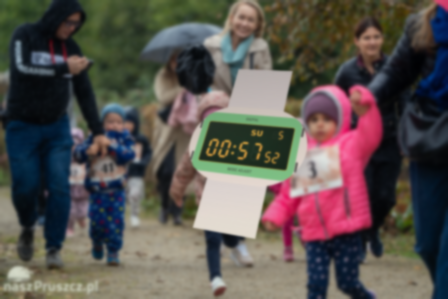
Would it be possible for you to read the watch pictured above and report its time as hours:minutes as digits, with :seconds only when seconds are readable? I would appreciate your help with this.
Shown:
0:57:52
